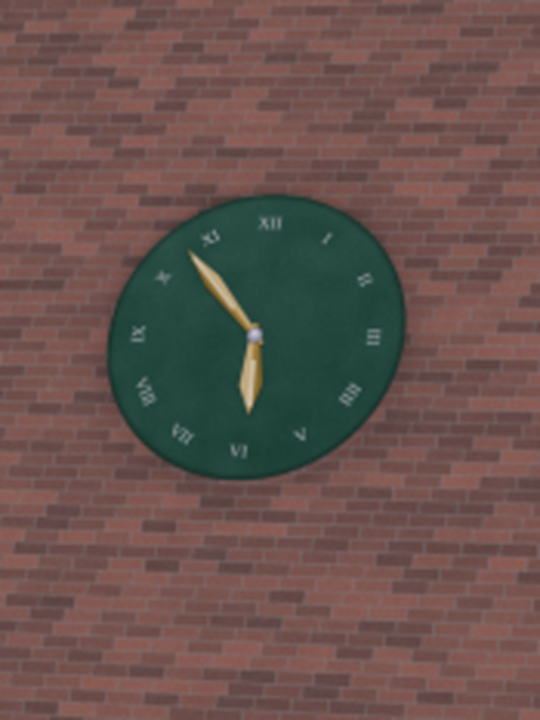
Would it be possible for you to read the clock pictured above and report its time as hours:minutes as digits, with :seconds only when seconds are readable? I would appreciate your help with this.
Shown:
5:53
